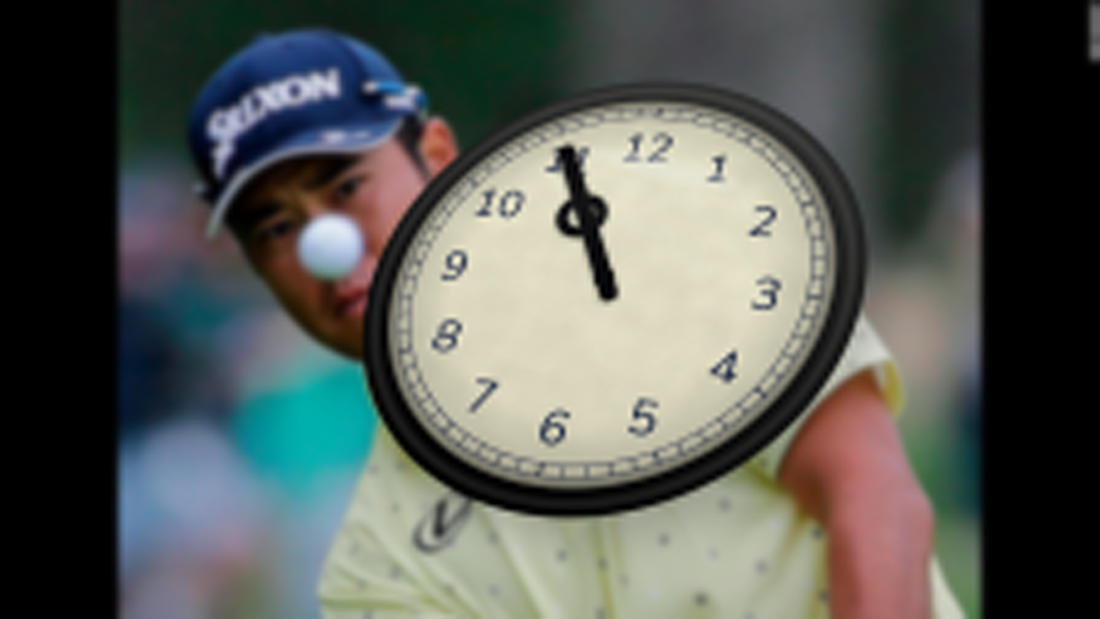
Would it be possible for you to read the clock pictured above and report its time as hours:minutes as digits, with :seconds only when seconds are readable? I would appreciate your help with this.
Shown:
10:55
